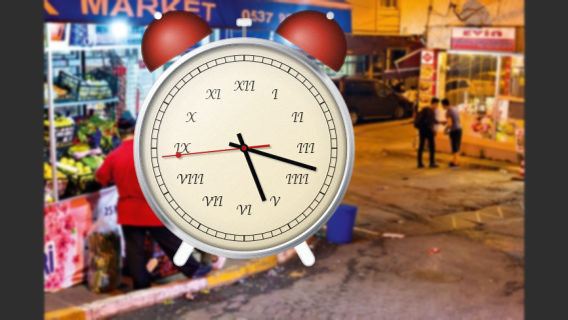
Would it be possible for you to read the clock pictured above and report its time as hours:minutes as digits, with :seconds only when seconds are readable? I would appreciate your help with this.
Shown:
5:17:44
